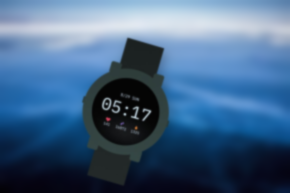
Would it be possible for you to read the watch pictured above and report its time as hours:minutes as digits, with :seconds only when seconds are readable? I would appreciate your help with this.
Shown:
5:17
